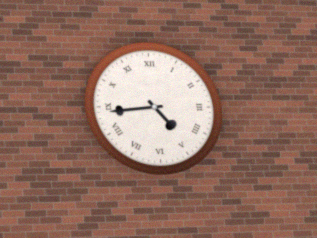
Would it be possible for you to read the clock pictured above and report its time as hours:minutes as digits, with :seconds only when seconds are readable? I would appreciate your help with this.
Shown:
4:44
